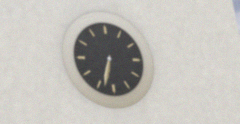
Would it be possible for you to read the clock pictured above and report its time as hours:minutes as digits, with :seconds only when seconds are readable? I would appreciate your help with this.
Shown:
6:33
